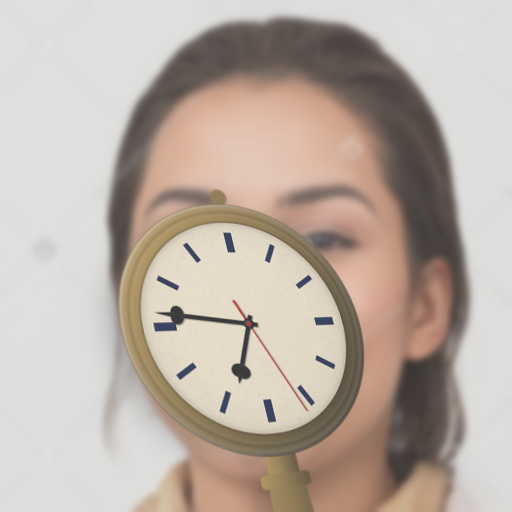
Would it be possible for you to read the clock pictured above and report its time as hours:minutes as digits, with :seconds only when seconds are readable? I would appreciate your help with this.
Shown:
6:46:26
